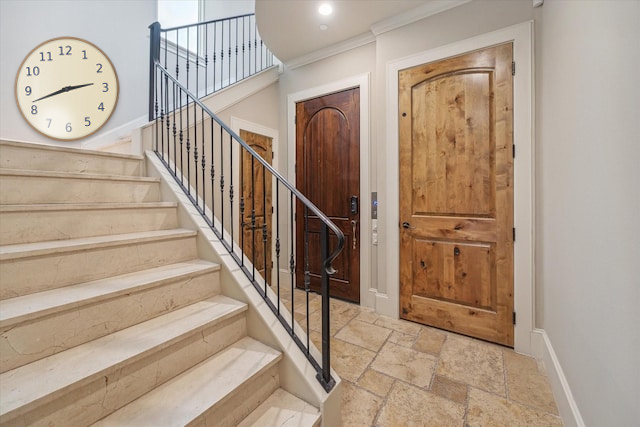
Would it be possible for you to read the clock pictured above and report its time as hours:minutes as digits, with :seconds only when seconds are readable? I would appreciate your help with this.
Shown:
2:42
